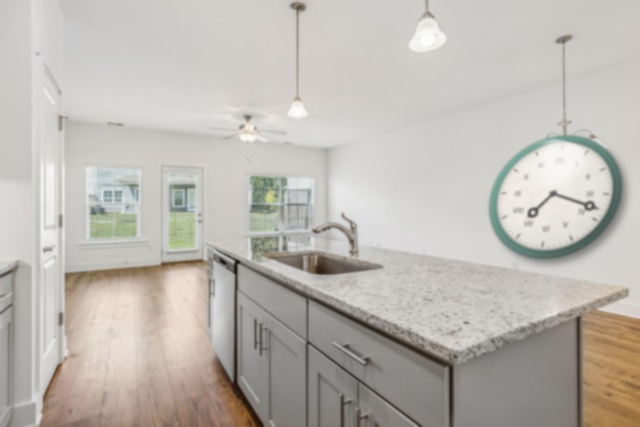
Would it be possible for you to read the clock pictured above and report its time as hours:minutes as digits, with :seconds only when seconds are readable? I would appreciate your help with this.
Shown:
7:18
